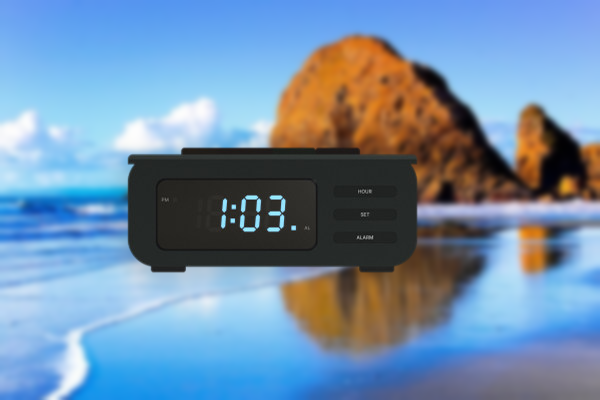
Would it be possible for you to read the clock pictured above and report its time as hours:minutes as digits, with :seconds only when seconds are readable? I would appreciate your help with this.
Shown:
1:03
